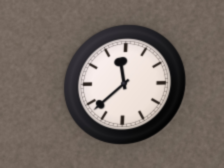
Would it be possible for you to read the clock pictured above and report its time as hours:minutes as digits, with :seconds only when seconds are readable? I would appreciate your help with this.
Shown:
11:38
